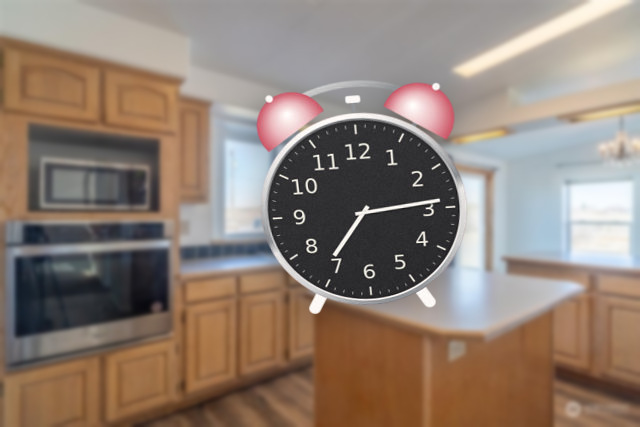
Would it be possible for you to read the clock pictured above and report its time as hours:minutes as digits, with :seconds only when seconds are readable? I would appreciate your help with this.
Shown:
7:14
